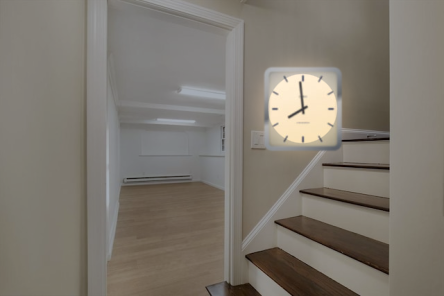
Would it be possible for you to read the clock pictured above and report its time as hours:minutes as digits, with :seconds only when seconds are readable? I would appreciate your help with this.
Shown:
7:59
